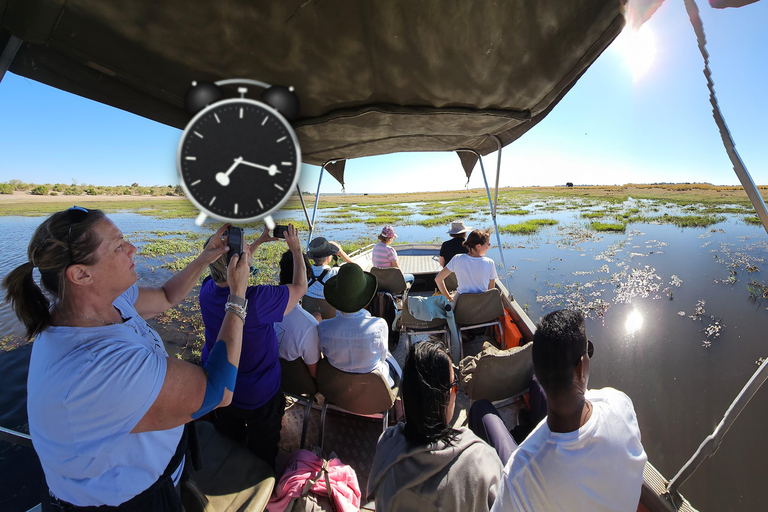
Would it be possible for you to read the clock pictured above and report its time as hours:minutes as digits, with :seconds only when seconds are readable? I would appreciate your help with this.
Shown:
7:17
